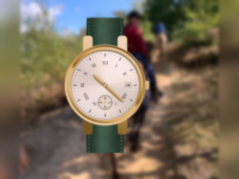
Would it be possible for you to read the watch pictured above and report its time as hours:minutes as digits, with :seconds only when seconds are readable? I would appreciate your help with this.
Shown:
10:22
